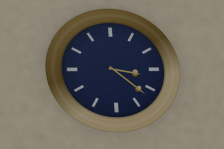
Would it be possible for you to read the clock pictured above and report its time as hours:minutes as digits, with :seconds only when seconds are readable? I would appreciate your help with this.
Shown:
3:22
